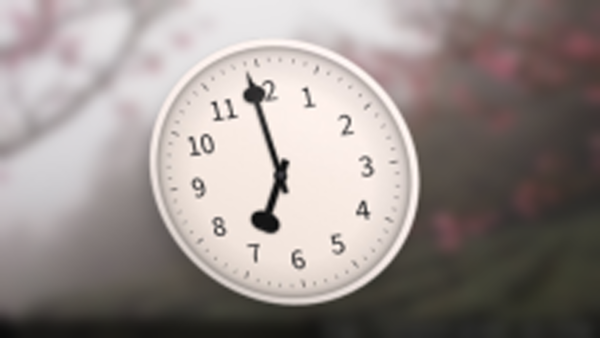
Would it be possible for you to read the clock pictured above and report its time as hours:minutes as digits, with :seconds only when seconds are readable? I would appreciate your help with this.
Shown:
6:59
